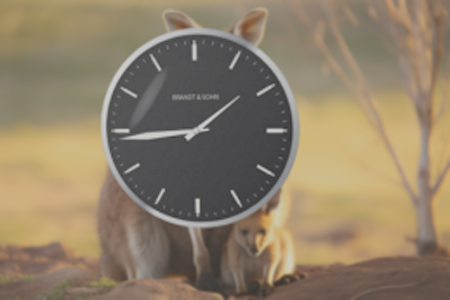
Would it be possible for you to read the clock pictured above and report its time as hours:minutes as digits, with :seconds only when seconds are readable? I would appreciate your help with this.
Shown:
1:44
